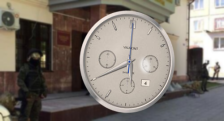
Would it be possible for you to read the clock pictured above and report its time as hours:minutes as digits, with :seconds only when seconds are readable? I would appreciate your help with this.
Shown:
5:40
